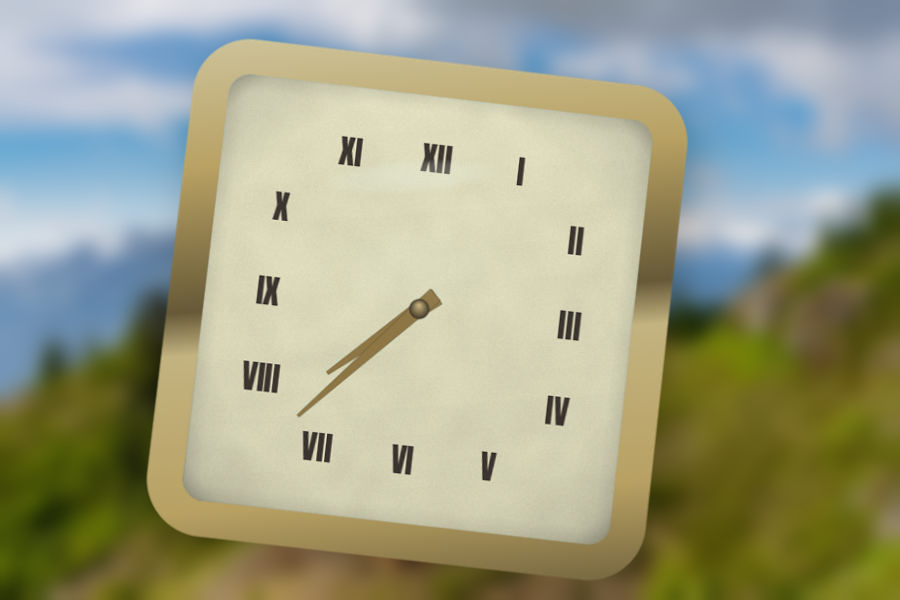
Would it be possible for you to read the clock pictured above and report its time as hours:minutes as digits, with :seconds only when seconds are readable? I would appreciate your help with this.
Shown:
7:37
